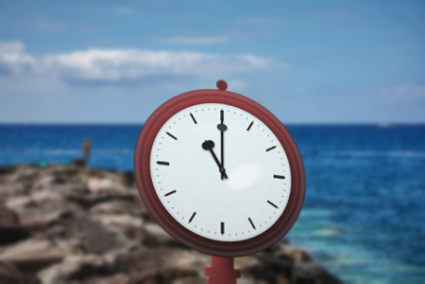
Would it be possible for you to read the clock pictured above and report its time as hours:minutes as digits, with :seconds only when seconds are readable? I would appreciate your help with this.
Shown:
11:00
